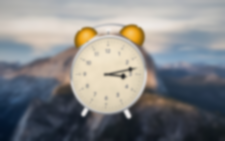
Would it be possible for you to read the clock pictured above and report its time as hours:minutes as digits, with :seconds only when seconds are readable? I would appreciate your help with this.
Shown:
3:13
